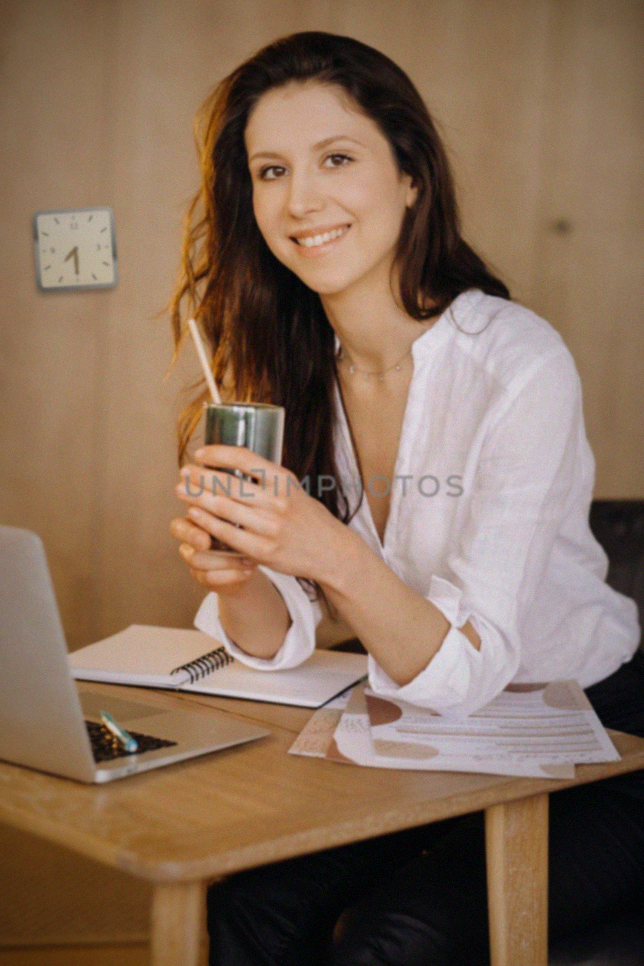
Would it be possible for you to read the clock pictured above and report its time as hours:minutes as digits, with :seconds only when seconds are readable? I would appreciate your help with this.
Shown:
7:30
